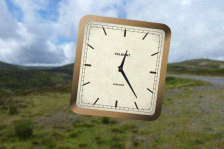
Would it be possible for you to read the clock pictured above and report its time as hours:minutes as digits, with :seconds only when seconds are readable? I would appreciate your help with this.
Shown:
12:24
